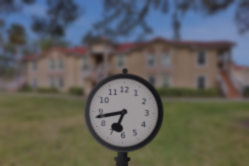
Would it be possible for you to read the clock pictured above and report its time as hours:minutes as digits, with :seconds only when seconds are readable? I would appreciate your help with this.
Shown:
6:43
